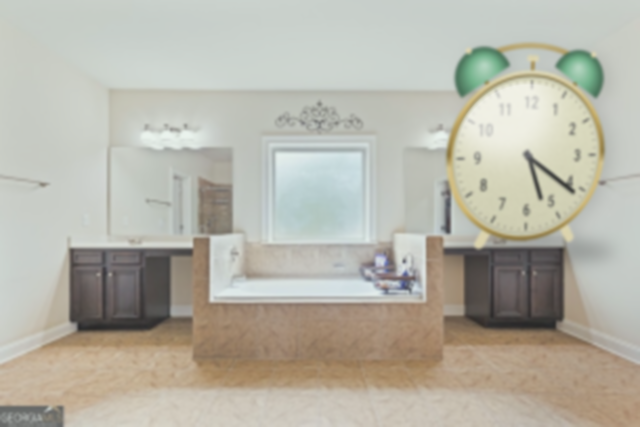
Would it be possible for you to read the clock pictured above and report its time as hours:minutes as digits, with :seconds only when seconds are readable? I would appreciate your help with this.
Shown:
5:21
